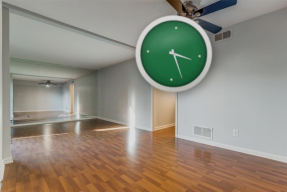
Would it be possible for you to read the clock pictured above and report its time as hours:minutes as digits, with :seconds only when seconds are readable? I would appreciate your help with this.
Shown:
3:26
